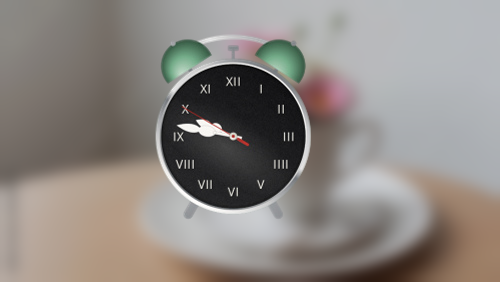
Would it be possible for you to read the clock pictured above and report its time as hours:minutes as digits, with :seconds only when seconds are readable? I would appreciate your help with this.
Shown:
9:46:50
